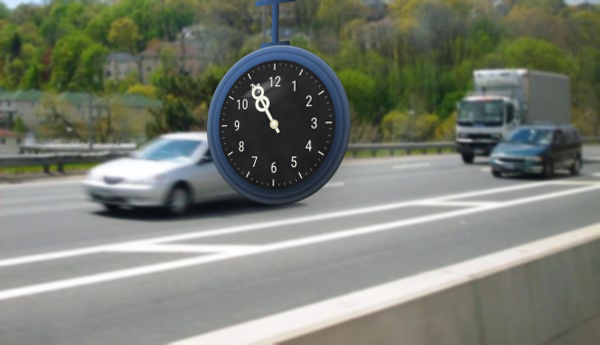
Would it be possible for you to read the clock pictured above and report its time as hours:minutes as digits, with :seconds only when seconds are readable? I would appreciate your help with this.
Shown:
10:55
